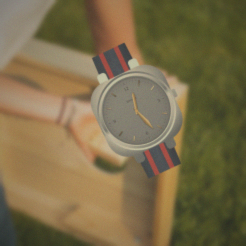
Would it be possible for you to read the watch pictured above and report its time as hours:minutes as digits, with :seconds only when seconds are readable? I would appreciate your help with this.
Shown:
12:27
